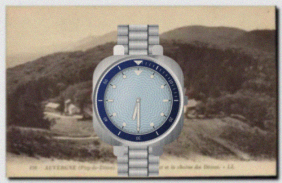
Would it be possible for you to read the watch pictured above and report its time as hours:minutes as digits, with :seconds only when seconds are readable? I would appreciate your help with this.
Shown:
6:30
